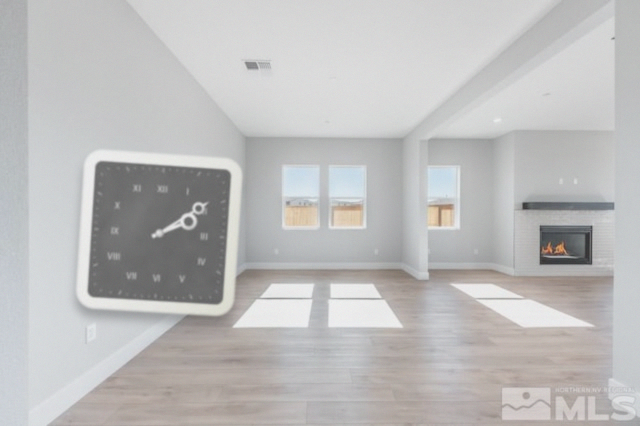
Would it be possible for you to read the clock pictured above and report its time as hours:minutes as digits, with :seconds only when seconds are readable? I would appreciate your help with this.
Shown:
2:09
